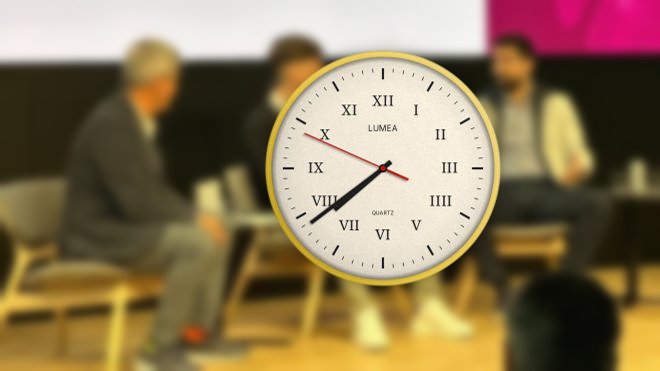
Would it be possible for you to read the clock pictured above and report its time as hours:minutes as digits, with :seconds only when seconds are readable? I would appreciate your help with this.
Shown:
7:38:49
